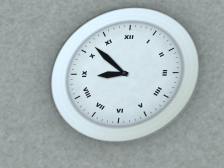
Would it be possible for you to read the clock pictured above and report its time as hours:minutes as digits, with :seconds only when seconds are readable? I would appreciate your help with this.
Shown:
8:52
